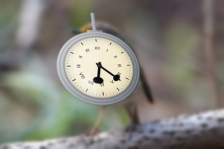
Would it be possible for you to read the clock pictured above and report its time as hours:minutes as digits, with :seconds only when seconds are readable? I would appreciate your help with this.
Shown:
6:22
